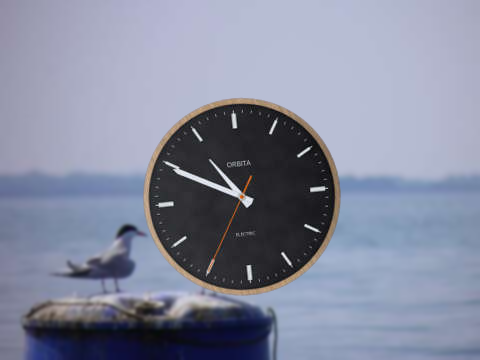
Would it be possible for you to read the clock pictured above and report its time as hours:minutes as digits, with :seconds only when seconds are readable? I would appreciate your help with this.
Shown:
10:49:35
